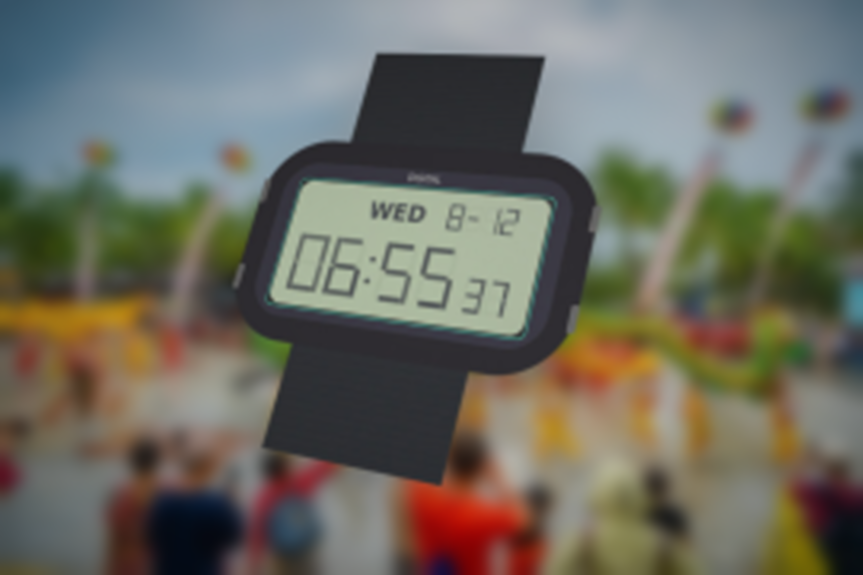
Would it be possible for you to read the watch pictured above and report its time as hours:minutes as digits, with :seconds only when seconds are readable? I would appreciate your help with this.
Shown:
6:55:37
